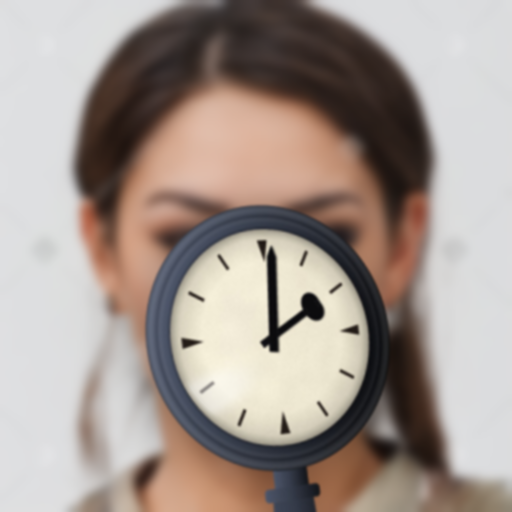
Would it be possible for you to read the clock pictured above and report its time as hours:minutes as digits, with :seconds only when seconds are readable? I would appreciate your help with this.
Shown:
2:01
